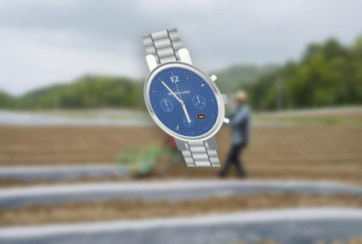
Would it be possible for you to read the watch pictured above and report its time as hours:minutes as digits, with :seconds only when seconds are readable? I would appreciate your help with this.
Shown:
5:55
